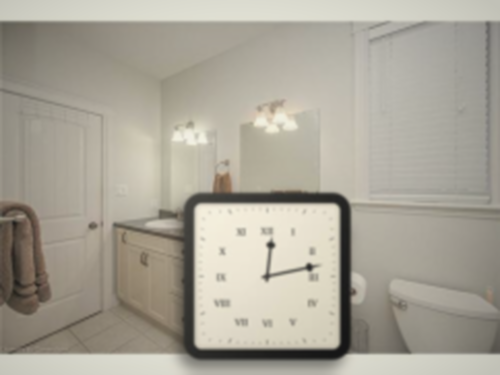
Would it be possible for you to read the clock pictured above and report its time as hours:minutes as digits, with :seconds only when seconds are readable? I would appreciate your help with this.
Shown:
12:13
